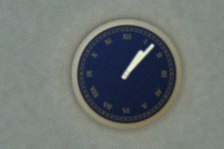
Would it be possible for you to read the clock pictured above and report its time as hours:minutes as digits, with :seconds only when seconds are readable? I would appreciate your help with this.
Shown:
1:07
